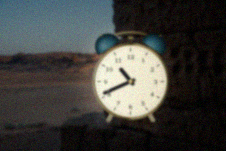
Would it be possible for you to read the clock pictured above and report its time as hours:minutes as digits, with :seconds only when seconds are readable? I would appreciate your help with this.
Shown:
10:41
